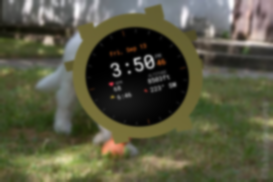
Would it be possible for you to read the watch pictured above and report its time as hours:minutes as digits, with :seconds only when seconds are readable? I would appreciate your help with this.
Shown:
3:50
